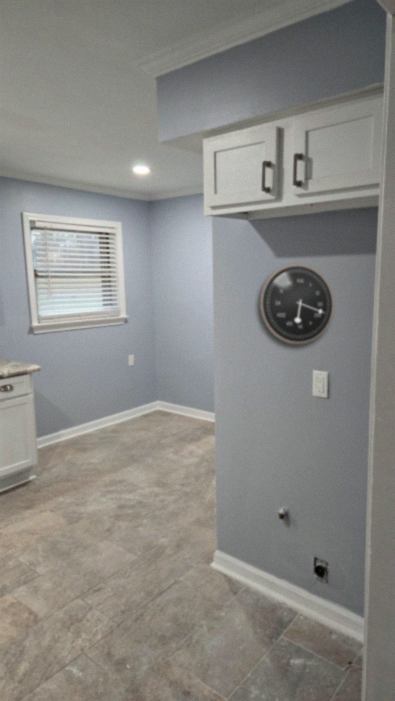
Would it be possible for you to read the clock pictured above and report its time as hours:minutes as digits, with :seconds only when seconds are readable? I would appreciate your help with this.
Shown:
6:18
